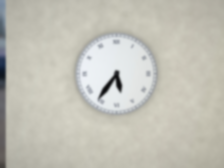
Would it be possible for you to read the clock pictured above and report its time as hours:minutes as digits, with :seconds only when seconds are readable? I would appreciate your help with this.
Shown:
5:36
